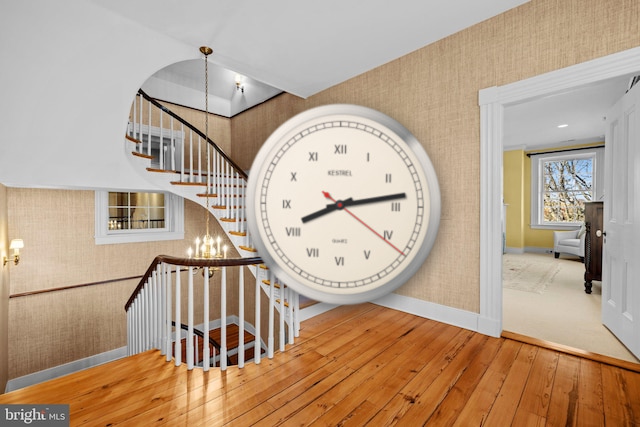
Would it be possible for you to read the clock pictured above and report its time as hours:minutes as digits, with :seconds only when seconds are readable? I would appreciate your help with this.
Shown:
8:13:21
